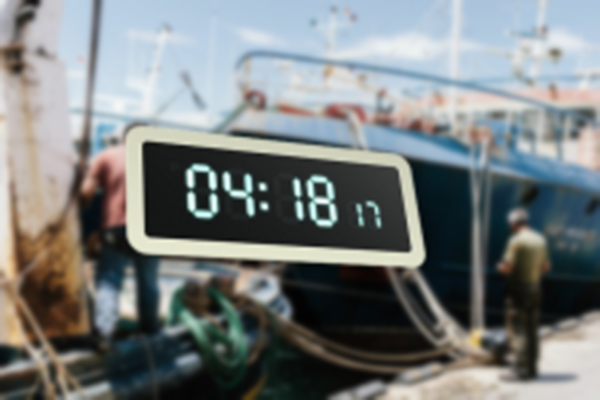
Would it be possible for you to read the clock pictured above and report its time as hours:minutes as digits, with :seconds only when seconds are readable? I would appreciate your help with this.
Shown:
4:18:17
